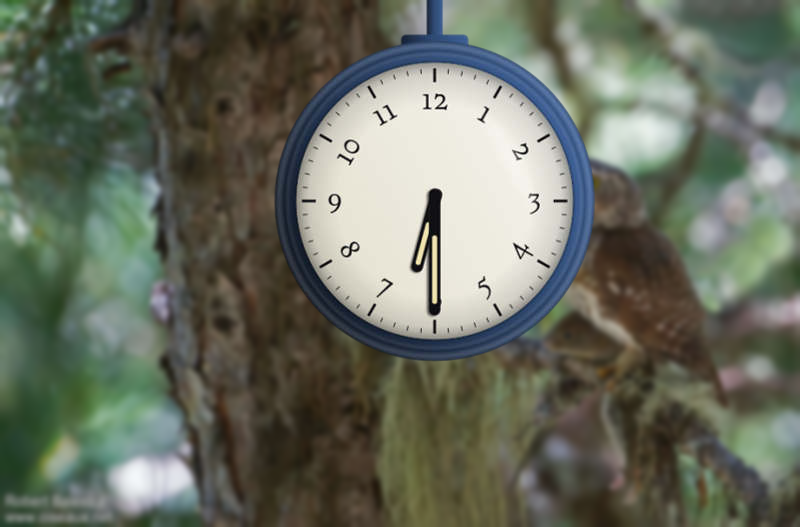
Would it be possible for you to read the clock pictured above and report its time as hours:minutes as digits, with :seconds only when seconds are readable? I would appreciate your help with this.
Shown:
6:30
